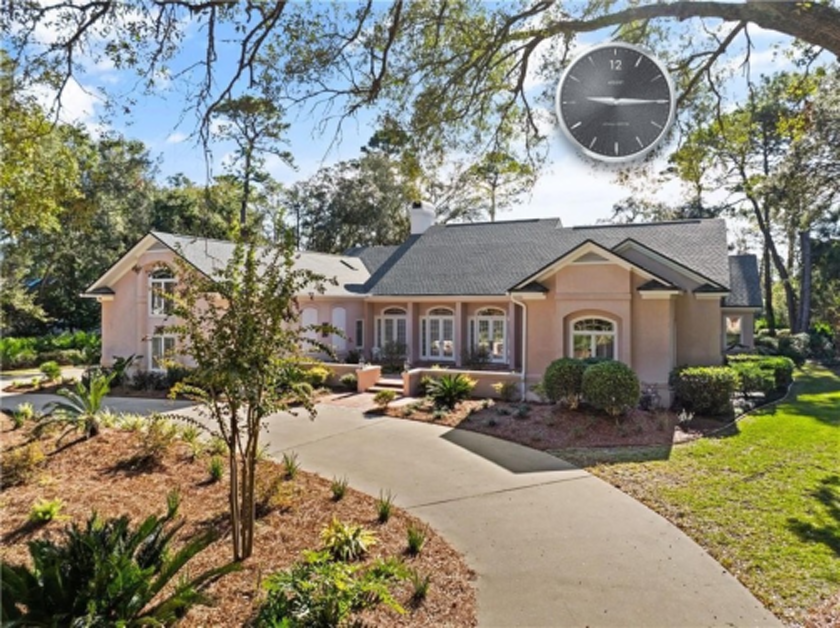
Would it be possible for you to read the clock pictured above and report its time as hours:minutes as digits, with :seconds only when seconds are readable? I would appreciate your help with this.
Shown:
9:15
